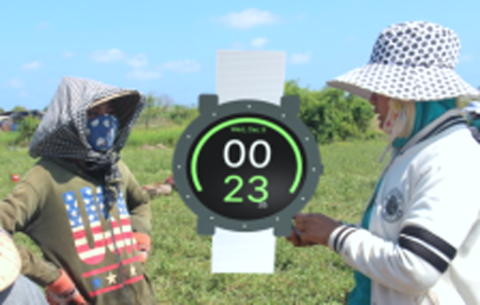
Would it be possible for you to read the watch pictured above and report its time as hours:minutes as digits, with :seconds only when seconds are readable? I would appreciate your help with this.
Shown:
0:23
